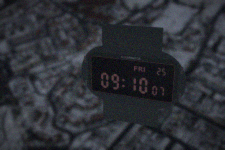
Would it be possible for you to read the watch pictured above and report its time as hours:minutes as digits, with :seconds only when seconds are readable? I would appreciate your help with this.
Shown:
9:10:07
